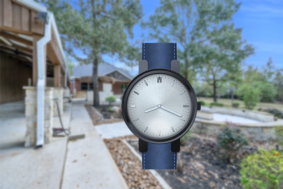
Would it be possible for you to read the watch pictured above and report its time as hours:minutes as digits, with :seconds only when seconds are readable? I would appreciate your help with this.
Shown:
8:19
